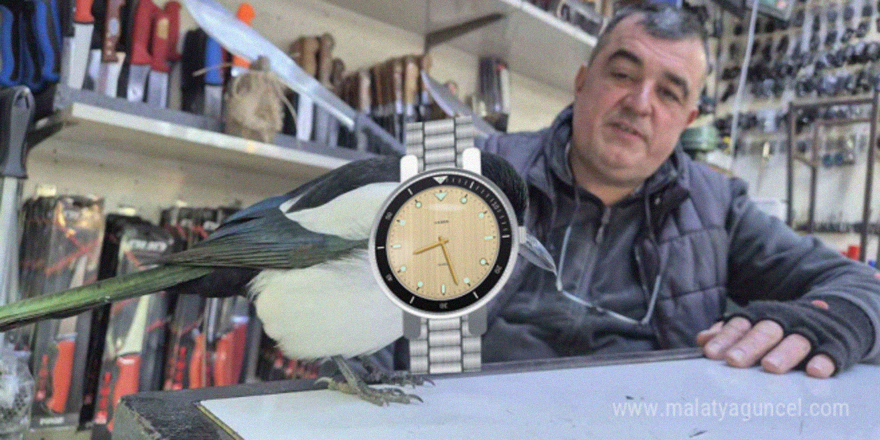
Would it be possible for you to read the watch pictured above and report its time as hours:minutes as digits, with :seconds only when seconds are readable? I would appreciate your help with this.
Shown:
8:27
